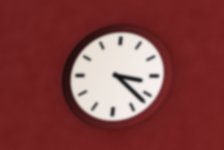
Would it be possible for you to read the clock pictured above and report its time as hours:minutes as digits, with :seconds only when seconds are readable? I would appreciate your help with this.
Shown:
3:22
